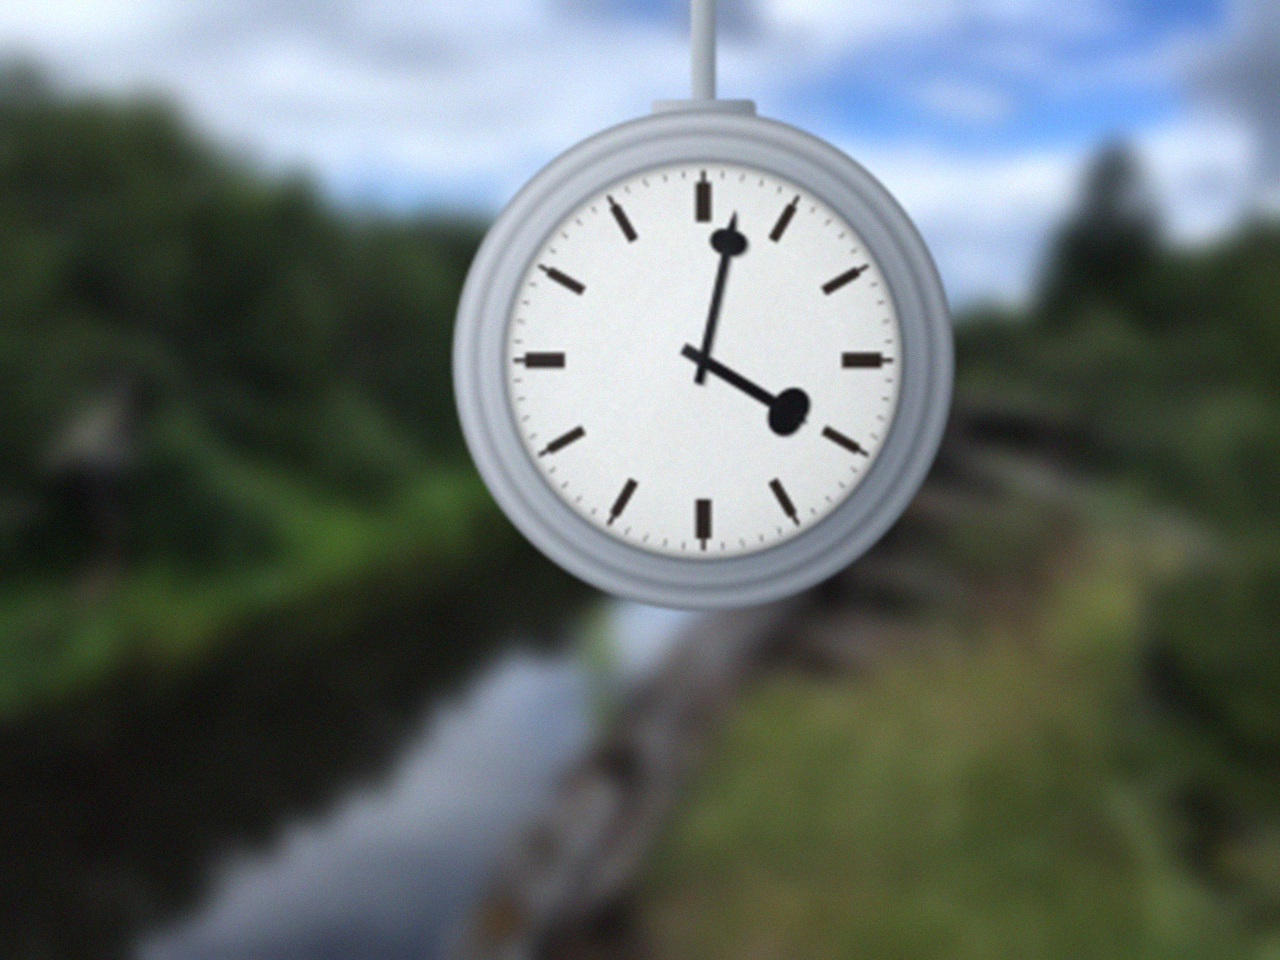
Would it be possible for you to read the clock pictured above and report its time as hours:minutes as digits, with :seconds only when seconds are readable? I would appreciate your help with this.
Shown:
4:02
